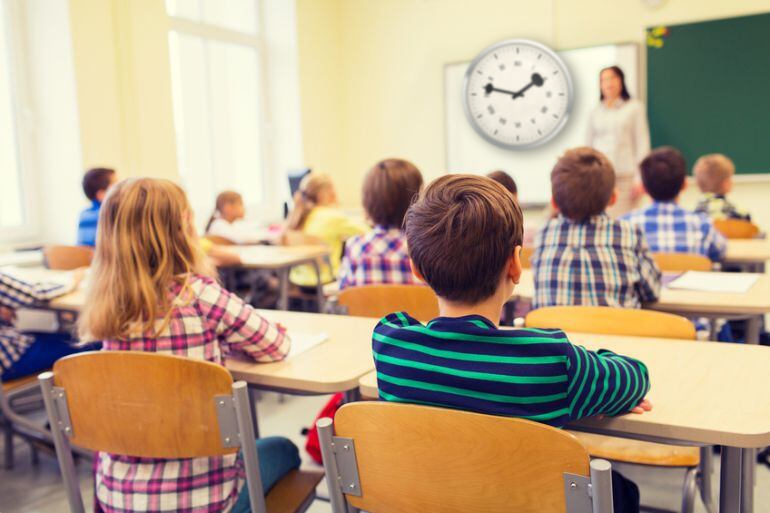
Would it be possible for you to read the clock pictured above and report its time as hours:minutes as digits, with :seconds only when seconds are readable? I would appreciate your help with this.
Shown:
1:47
